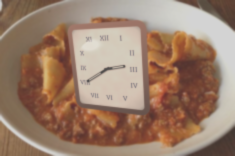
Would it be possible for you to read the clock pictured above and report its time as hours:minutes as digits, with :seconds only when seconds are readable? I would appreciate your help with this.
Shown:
2:40
